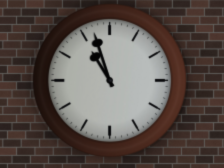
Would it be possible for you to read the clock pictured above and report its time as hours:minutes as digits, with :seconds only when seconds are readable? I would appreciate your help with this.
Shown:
10:57
